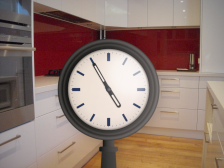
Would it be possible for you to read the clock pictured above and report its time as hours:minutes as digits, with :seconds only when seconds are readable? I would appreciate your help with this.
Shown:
4:55
